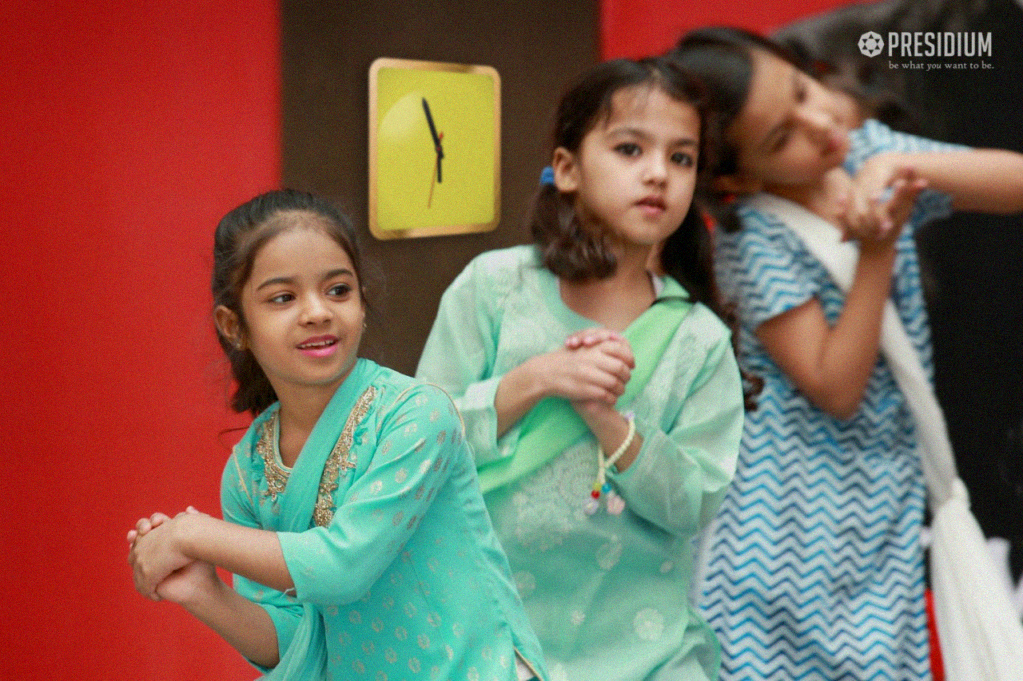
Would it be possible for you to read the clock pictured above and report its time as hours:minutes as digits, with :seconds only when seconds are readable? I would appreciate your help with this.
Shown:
5:56:32
